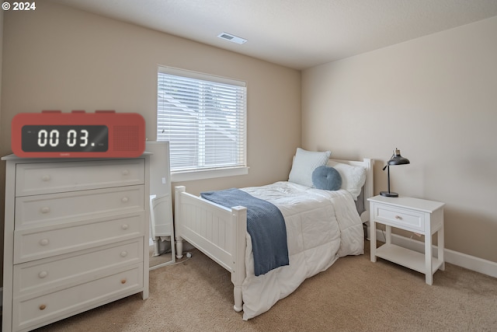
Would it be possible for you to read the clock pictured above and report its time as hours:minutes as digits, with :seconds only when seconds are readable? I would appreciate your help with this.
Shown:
0:03
